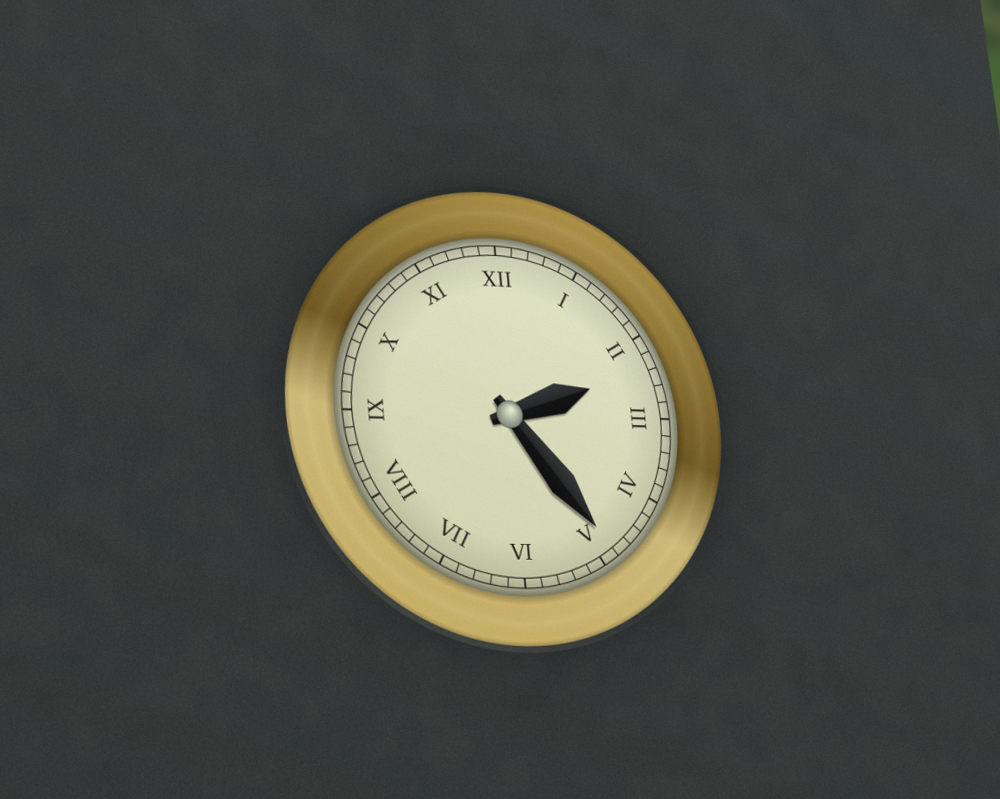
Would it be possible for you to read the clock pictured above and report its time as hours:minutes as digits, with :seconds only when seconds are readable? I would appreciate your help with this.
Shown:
2:24
